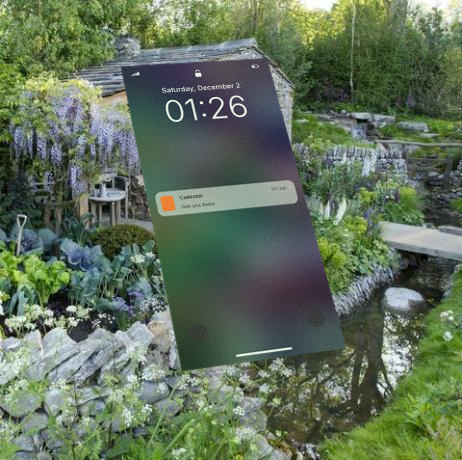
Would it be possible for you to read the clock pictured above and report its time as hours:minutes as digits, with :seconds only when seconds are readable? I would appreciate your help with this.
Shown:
1:26
